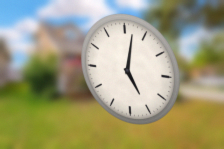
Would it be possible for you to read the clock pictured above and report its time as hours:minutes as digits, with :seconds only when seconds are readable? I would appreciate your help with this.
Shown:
5:02
